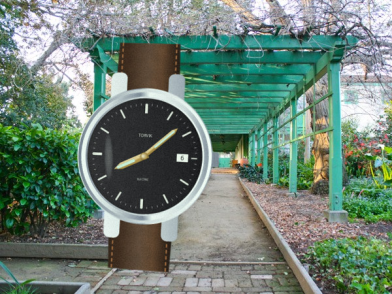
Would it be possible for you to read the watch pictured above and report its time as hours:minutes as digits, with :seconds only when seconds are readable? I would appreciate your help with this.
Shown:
8:08
